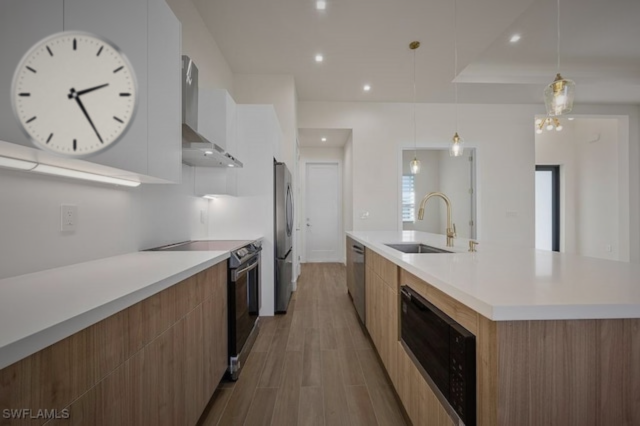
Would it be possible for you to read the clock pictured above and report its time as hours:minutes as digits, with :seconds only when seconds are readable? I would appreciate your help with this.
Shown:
2:25
